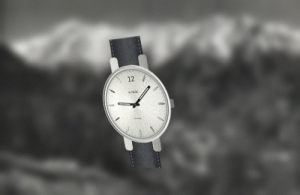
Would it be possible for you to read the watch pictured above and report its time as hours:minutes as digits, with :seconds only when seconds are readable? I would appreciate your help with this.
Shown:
9:08
